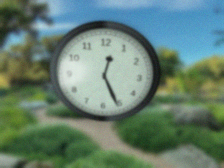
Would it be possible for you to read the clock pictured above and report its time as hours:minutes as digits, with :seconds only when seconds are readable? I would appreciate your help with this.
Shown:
12:26
